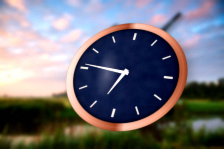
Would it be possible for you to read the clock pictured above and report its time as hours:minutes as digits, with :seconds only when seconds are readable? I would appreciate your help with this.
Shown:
6:46
